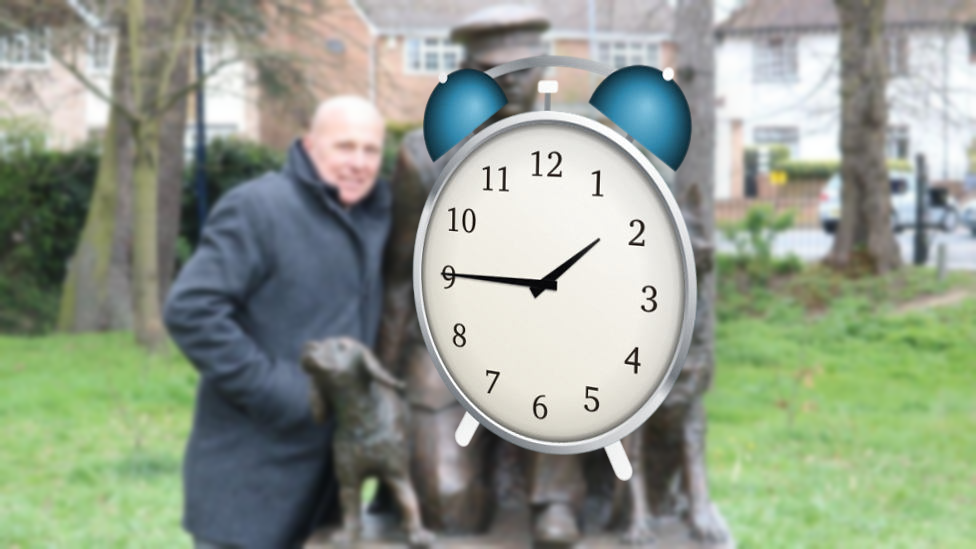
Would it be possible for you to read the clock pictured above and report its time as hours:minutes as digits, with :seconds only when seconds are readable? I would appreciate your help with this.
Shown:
1:45
